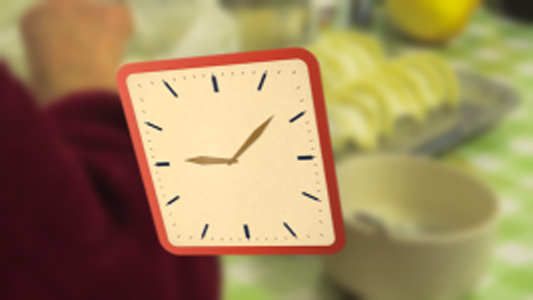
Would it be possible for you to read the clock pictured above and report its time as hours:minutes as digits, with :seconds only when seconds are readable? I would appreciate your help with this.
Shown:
9:08
